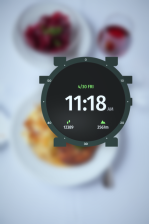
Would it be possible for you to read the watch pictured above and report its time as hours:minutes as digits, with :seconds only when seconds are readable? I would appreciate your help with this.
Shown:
11:18
